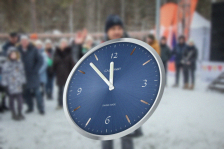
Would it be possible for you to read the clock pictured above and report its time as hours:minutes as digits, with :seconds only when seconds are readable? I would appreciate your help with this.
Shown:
11:53
